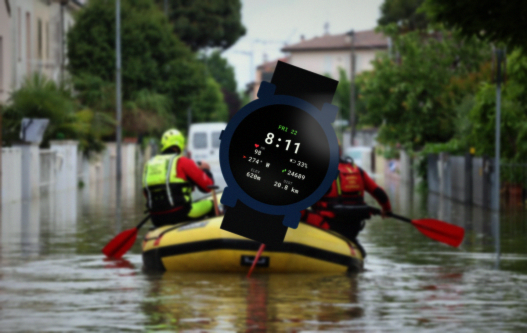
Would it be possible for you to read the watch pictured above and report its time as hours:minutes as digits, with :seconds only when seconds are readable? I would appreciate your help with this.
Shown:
8:11
